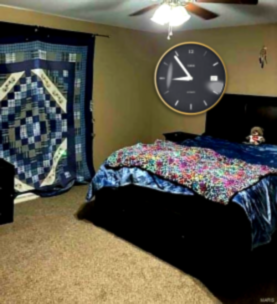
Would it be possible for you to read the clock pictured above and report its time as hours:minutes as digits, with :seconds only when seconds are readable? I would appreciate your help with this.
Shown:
8:54
